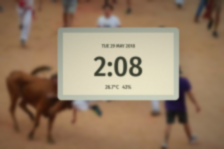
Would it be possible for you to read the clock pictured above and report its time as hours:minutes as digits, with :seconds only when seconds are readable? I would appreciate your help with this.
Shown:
2:08
